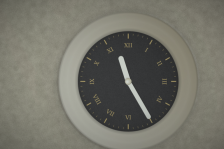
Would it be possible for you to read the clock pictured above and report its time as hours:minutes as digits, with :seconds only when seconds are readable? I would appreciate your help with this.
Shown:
11:25
